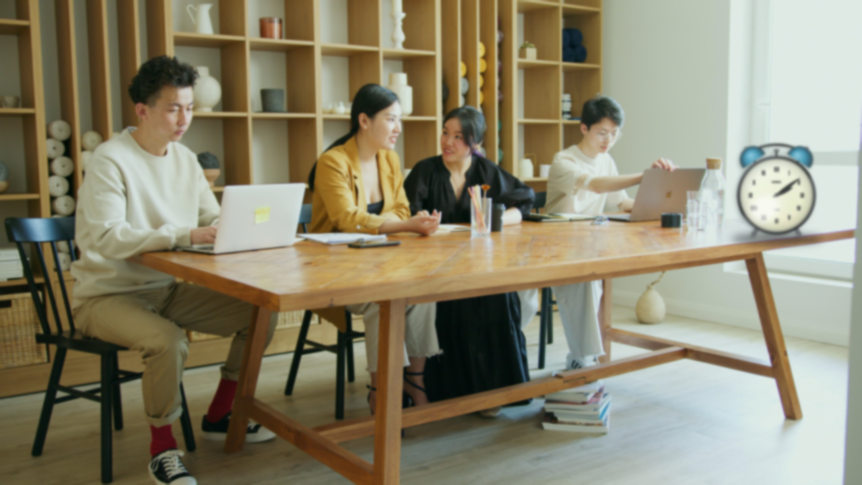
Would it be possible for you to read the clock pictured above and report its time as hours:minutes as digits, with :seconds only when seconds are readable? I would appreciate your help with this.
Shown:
2:09
